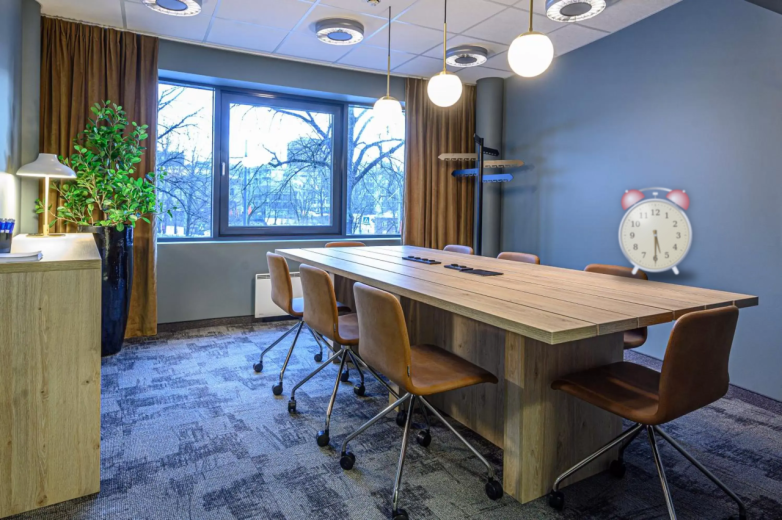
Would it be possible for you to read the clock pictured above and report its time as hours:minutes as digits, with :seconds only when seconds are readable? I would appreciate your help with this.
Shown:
5:30
